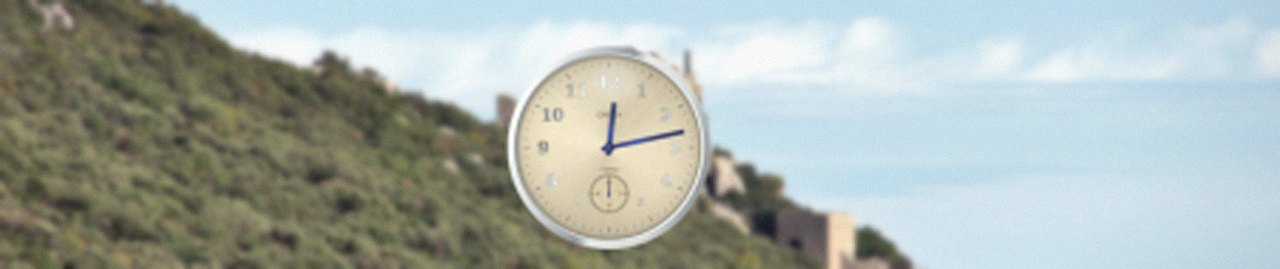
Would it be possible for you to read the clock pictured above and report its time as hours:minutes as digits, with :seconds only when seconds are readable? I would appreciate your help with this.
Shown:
12:13
